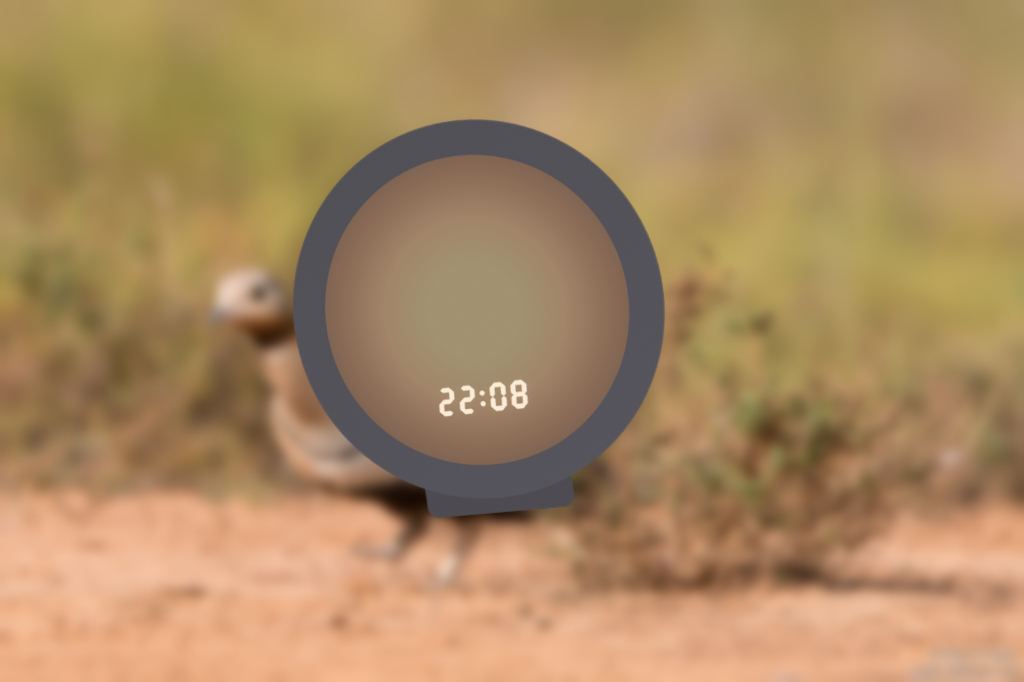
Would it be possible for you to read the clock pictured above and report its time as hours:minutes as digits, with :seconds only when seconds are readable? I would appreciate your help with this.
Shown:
22:08
